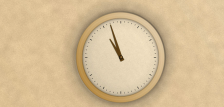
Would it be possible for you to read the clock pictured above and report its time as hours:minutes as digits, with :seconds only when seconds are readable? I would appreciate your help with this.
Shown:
10:57
